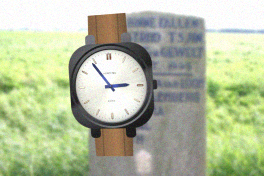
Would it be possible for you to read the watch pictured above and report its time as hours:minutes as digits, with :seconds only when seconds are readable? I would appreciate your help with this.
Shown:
2:54
